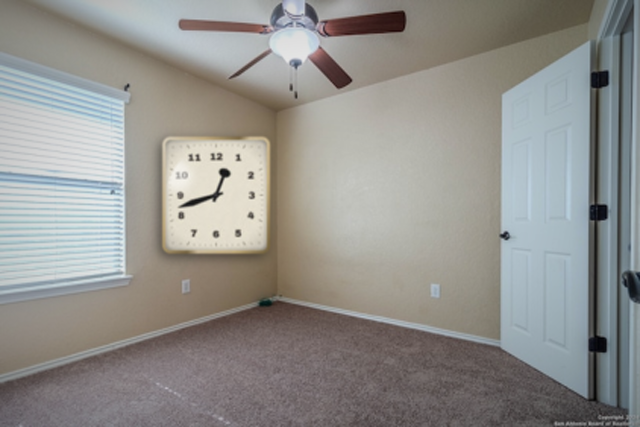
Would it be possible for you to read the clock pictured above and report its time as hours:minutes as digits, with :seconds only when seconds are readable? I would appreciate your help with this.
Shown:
12:42
